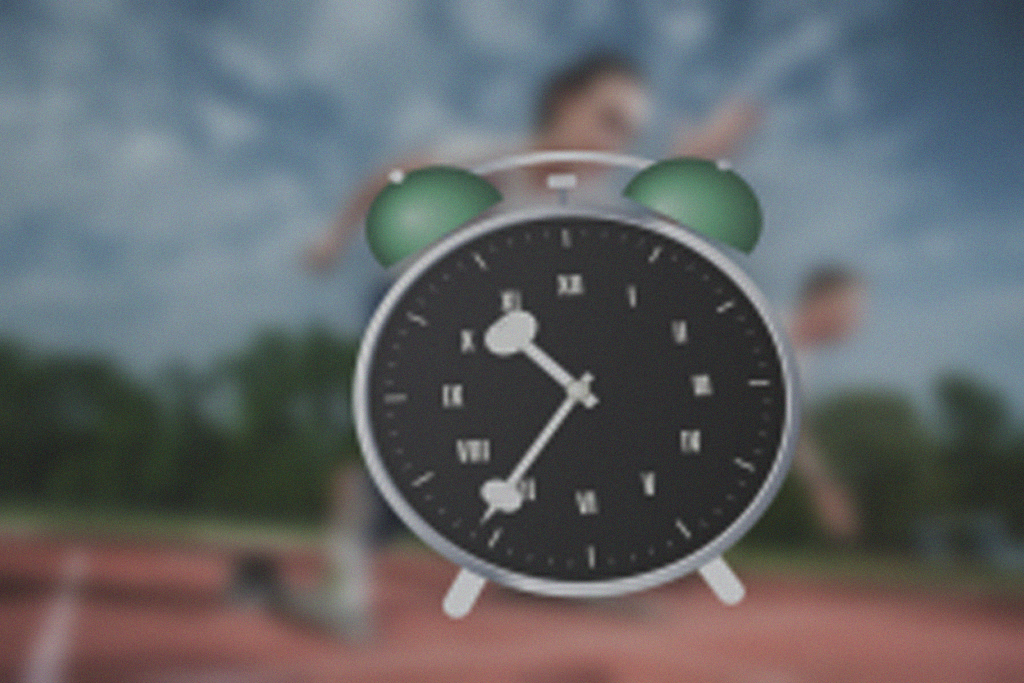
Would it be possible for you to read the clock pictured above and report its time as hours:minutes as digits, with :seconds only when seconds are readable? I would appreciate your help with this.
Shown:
10:36
